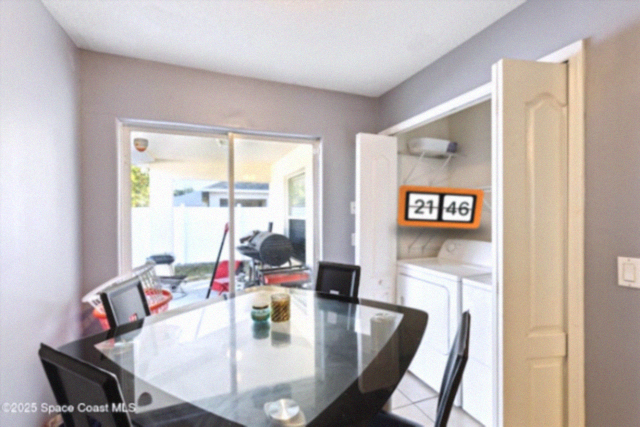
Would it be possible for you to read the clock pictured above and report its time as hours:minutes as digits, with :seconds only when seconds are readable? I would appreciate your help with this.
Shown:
21:46
